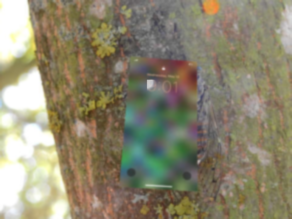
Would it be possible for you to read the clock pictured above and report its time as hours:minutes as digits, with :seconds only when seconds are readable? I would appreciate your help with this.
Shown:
9:01
